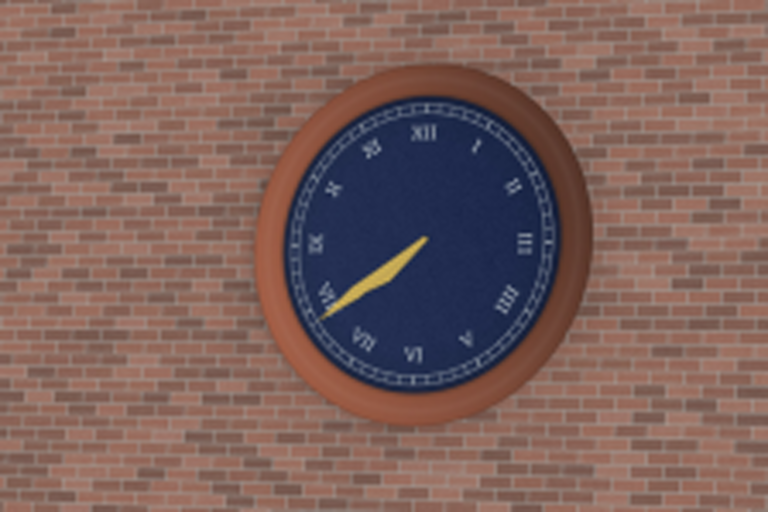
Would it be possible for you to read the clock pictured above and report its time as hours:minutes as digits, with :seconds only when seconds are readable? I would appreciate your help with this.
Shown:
7:39
